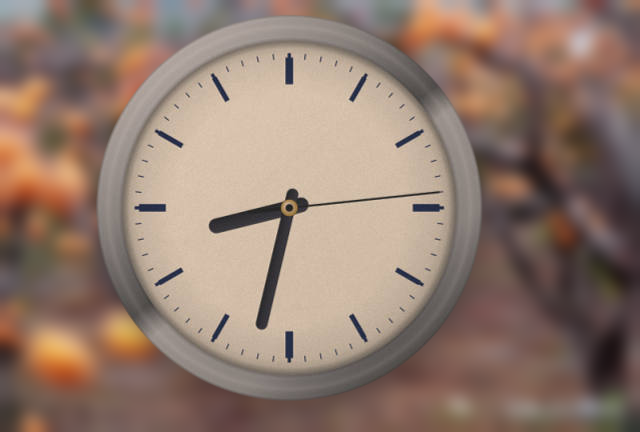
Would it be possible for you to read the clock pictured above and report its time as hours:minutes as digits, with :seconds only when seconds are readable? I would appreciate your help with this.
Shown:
8:32:14
